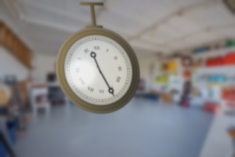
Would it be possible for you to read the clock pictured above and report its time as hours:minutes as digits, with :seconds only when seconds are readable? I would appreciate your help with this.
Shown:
11:26
